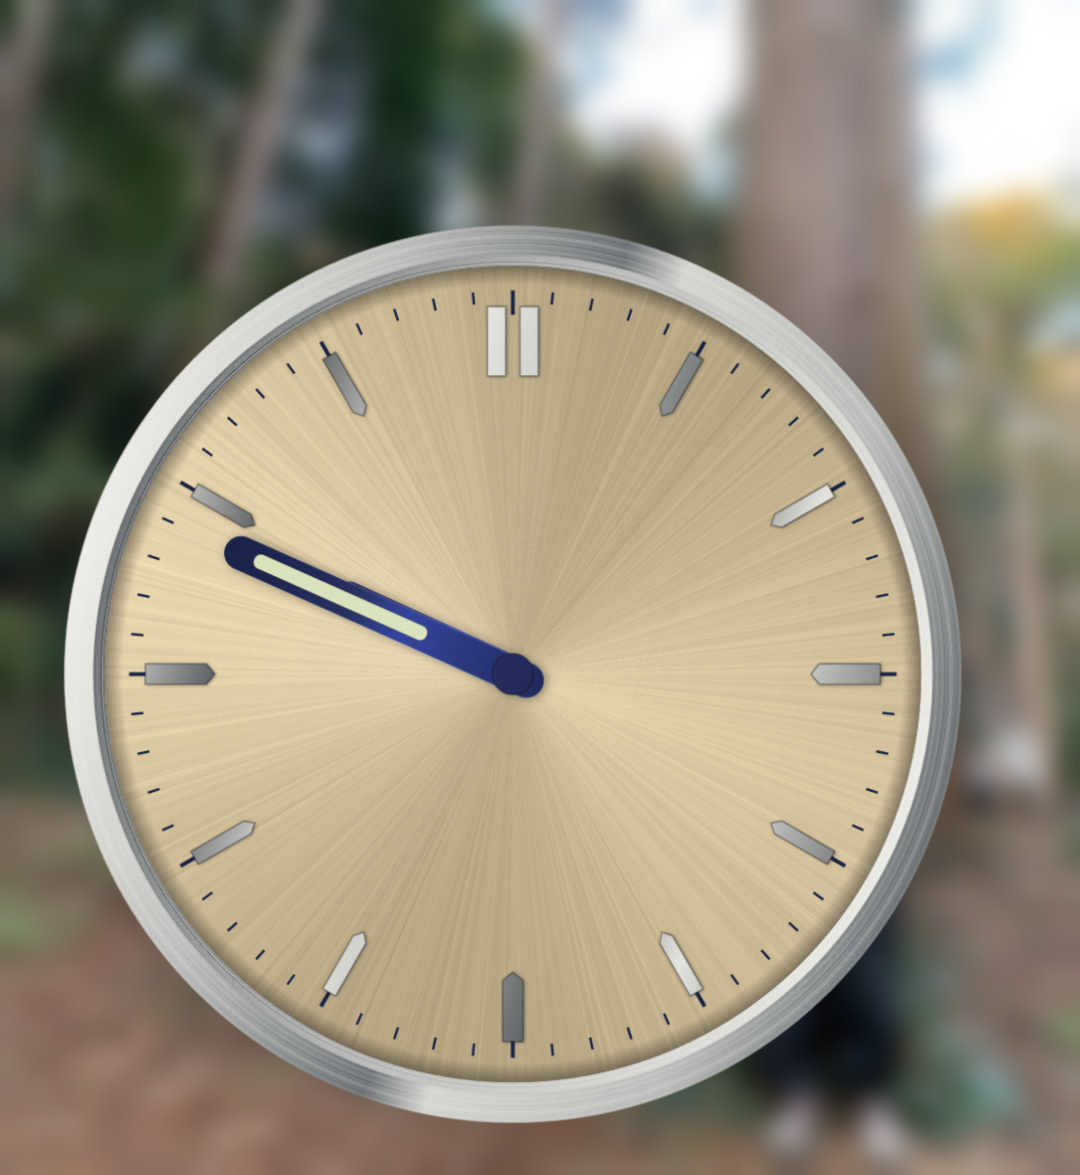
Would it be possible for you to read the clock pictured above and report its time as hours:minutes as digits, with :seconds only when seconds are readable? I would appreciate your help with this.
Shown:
9:49
